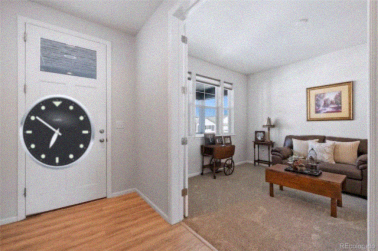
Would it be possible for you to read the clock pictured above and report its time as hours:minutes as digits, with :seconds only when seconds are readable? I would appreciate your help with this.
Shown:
6:51
